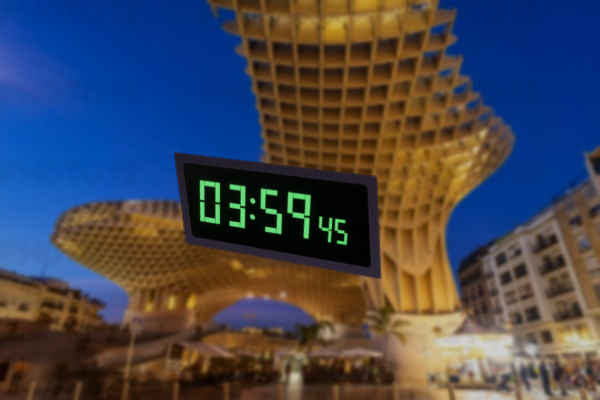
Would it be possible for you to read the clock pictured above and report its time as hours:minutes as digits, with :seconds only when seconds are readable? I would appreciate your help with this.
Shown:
3:59:45
